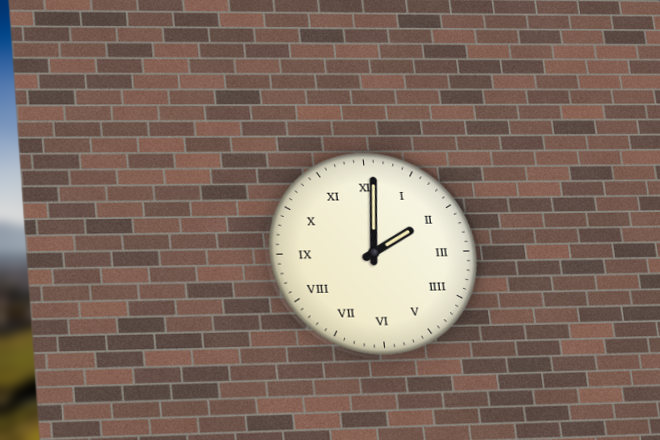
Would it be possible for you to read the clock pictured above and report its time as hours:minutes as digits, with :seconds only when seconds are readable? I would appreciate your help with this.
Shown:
2:01
